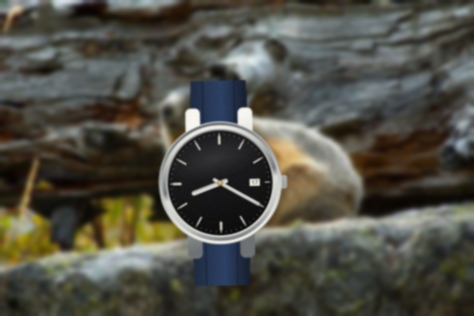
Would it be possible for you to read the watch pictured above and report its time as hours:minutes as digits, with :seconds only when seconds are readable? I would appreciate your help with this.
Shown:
8:20
